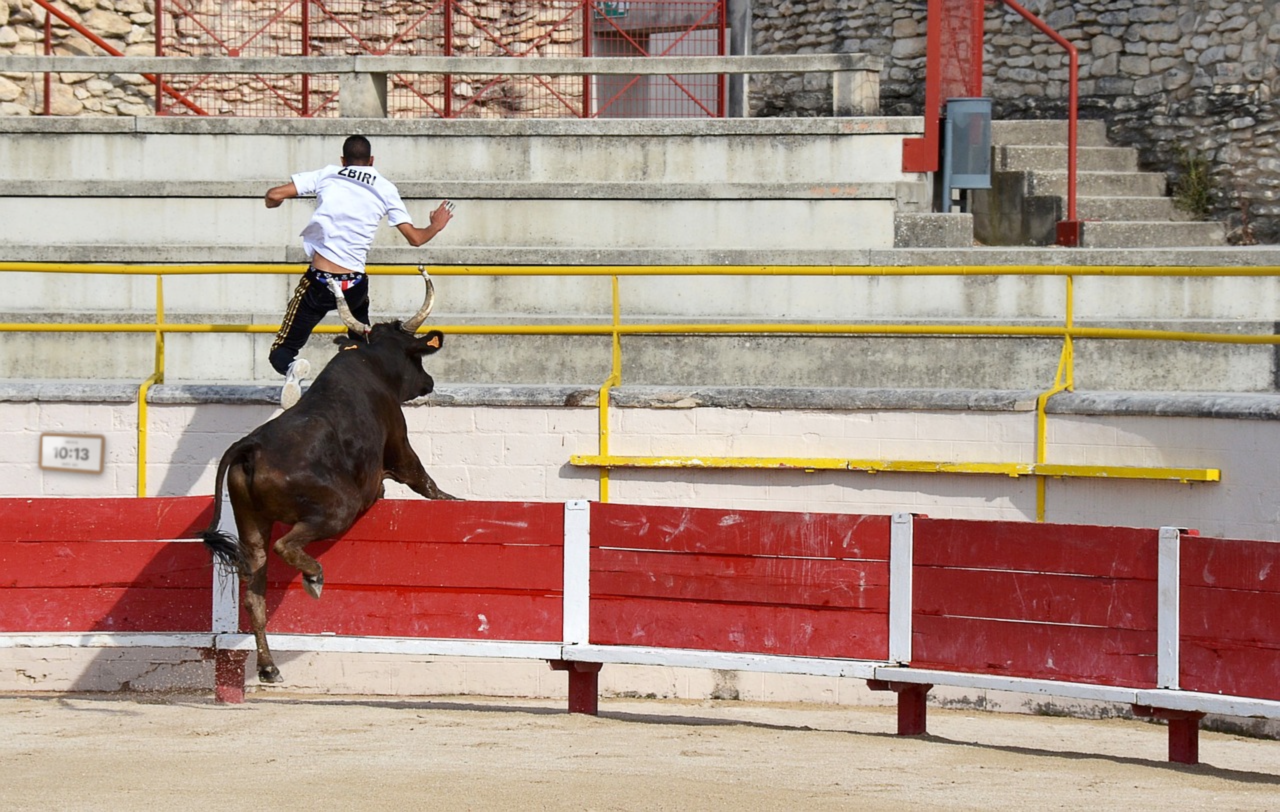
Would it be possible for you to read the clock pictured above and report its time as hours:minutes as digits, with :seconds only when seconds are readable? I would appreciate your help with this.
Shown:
10:13
